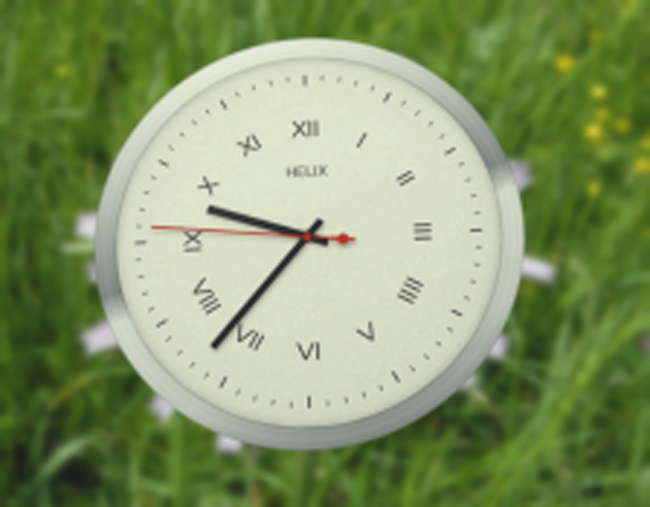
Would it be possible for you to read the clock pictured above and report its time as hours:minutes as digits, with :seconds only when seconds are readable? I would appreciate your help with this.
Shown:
9:36:46
